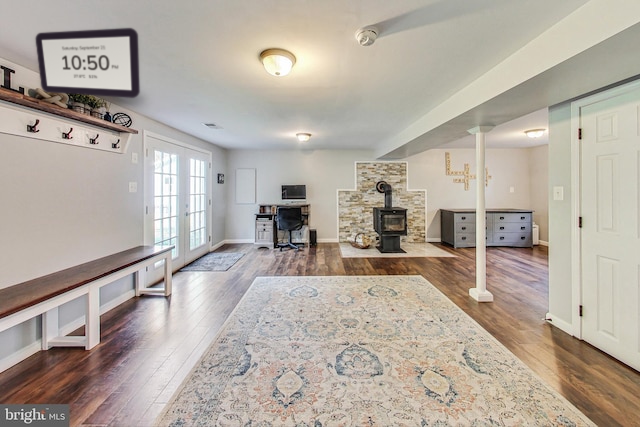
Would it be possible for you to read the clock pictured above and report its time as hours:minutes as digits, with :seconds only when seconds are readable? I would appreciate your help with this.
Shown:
10:50
